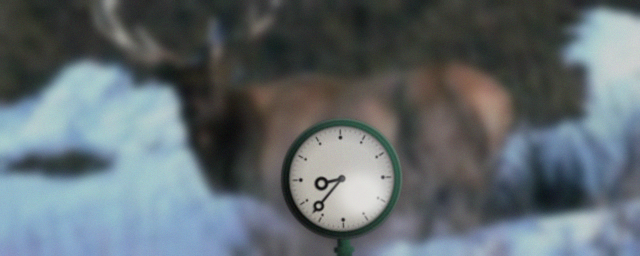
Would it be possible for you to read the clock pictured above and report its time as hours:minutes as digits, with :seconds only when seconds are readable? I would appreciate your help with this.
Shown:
8:37
